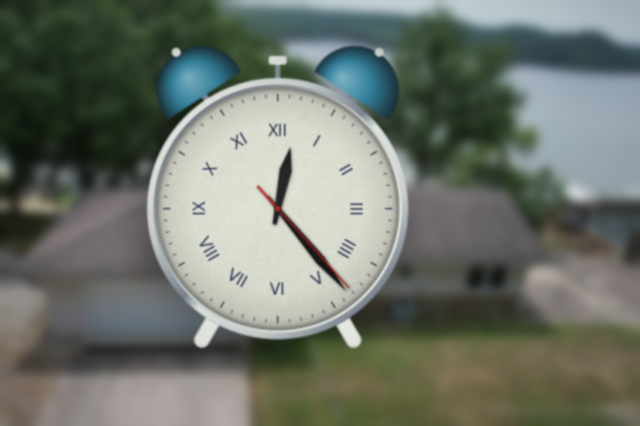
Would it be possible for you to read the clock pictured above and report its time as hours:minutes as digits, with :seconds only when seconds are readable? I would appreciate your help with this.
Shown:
12:23:23
